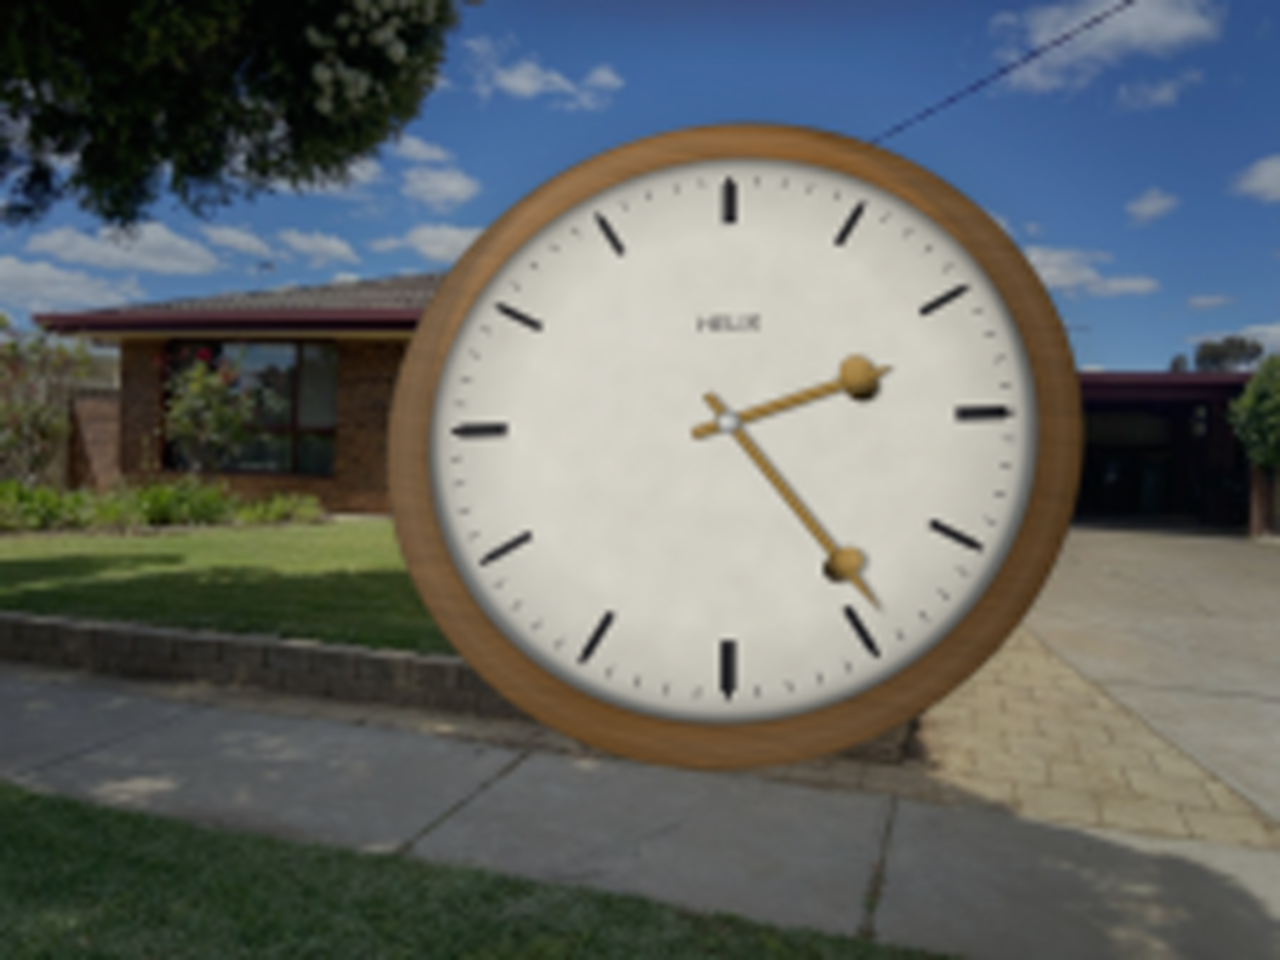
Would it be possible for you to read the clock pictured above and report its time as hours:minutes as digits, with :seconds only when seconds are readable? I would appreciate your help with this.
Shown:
2:24
